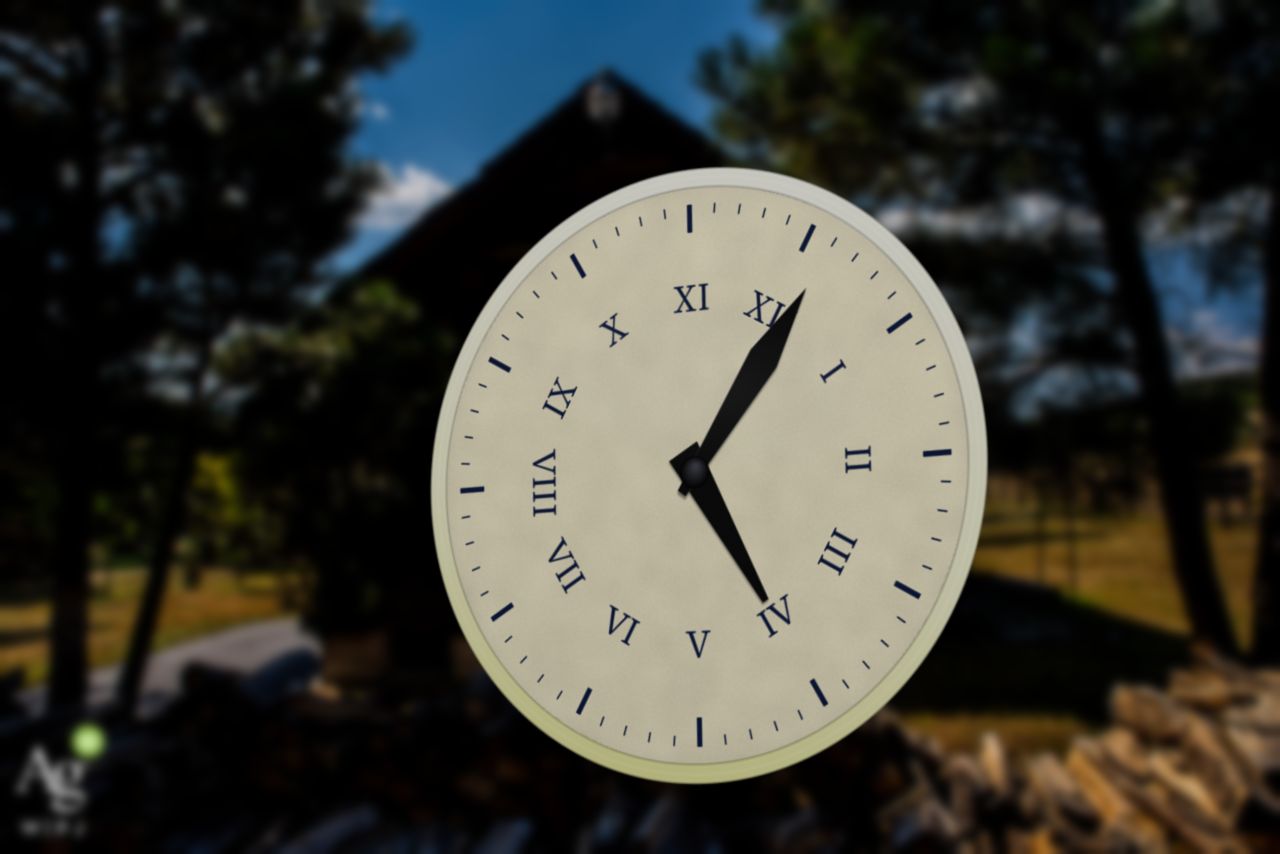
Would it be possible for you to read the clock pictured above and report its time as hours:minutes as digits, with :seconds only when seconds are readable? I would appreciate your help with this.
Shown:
4:01
